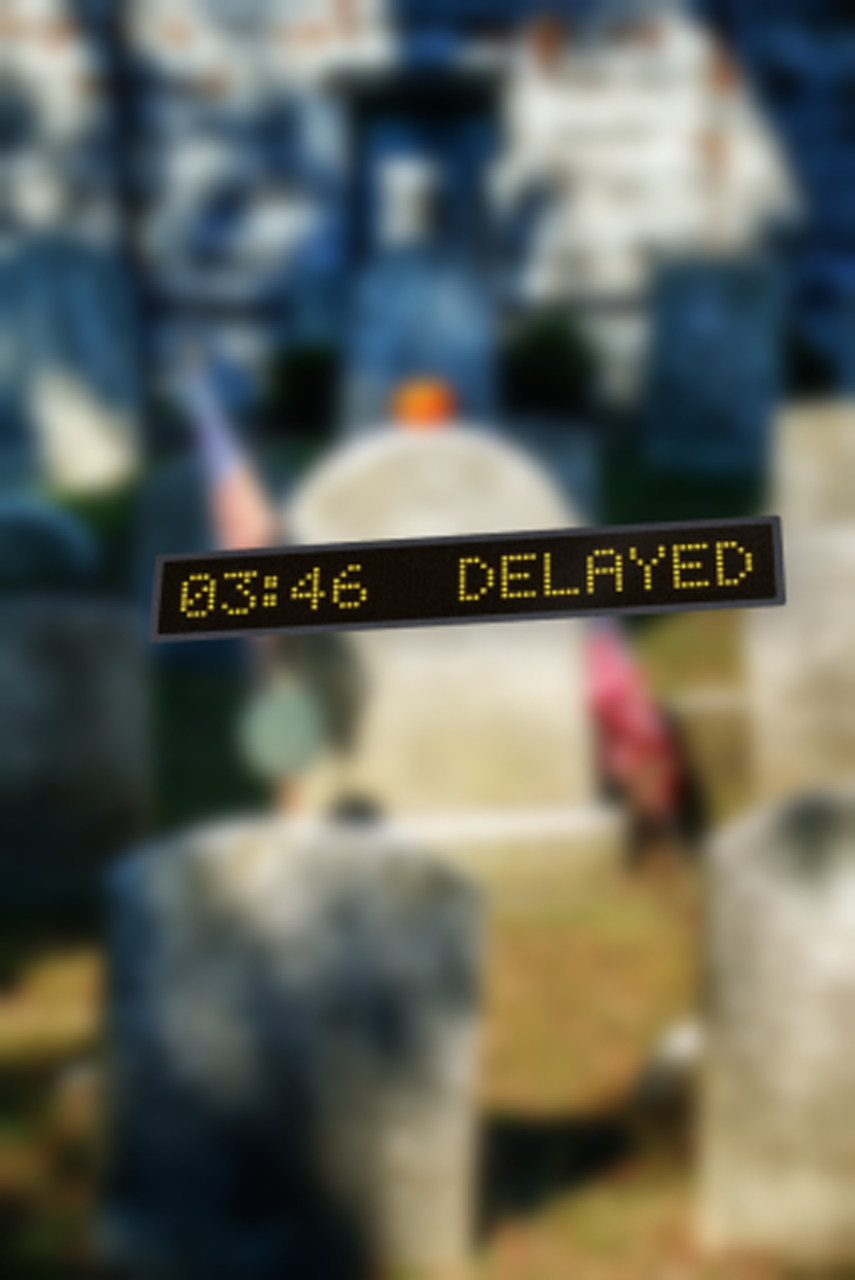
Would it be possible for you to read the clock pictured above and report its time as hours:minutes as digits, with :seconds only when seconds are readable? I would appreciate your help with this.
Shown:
3:46
